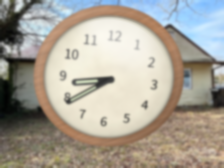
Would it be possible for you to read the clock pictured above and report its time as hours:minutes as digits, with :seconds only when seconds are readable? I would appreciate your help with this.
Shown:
8:39
